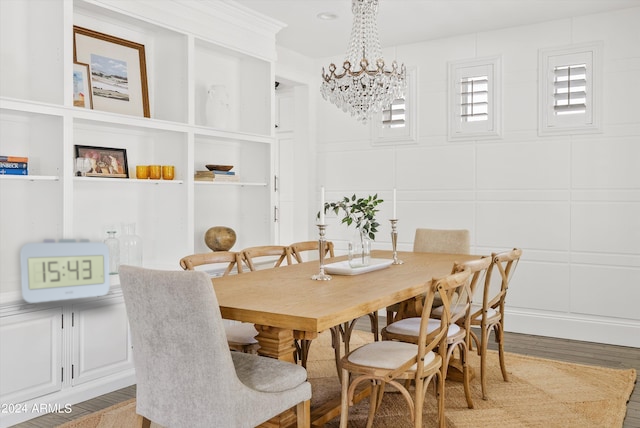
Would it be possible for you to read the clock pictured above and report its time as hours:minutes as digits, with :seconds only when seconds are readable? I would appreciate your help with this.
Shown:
15:43
